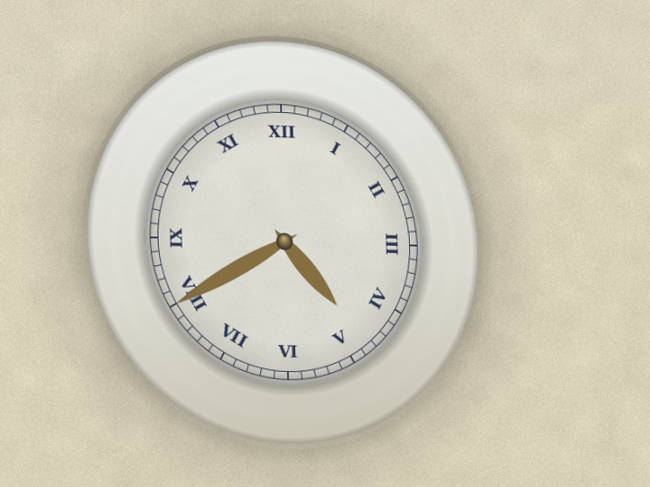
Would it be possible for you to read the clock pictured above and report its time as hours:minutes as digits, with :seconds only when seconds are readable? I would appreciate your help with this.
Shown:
4:40
